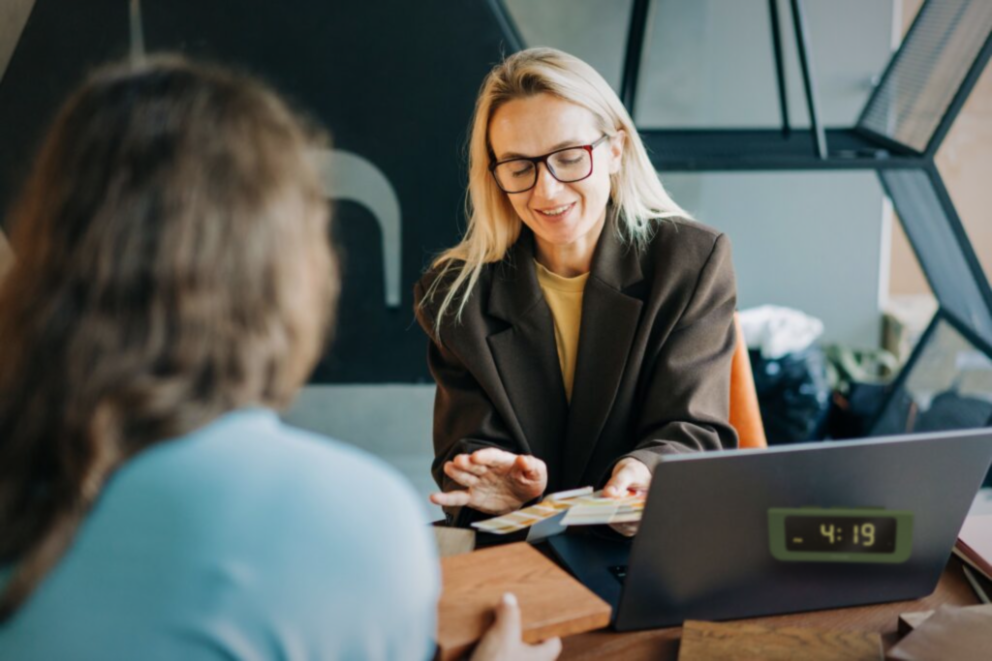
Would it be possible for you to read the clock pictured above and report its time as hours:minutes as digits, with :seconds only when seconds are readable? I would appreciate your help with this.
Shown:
4:19
